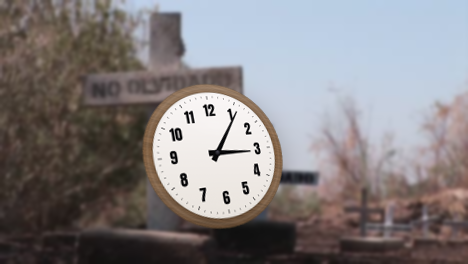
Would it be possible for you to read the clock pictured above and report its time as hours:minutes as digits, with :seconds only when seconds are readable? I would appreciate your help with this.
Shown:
3:06
